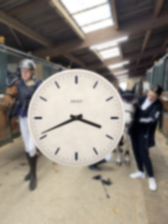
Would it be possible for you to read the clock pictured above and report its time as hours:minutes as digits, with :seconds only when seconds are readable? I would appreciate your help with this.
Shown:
3:41
